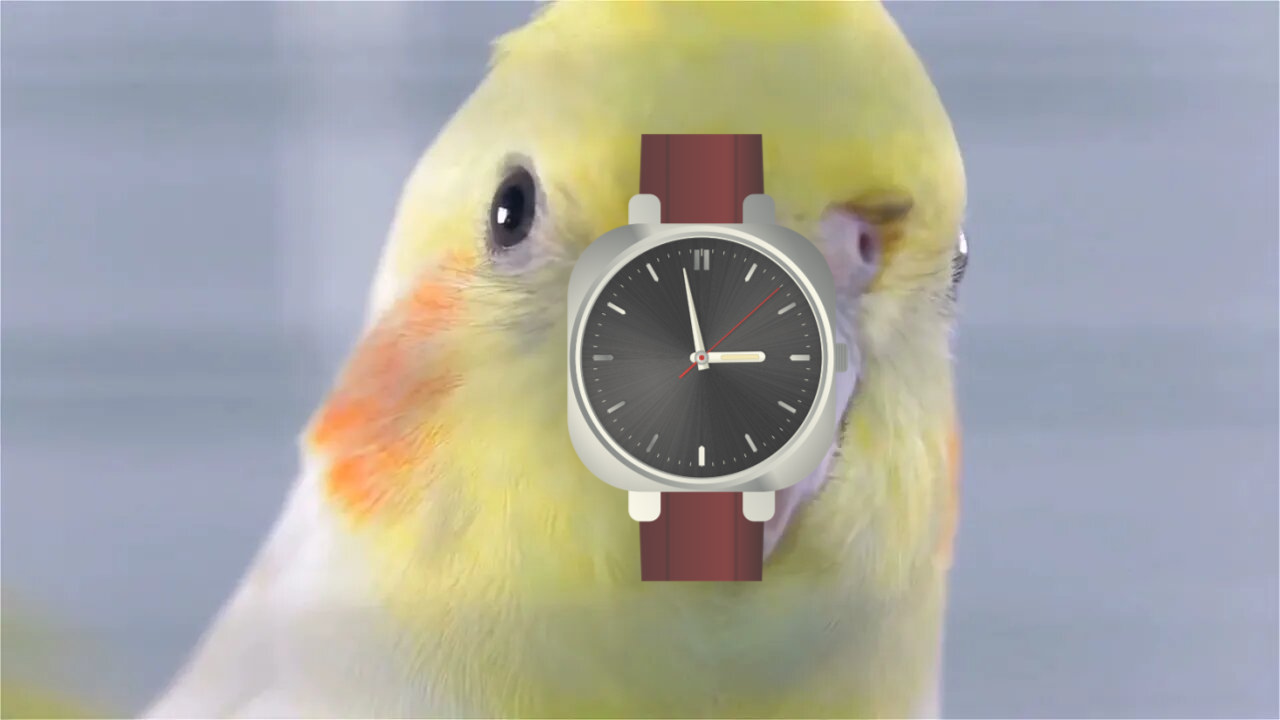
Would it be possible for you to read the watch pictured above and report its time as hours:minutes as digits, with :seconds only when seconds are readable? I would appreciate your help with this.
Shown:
2:58:08
